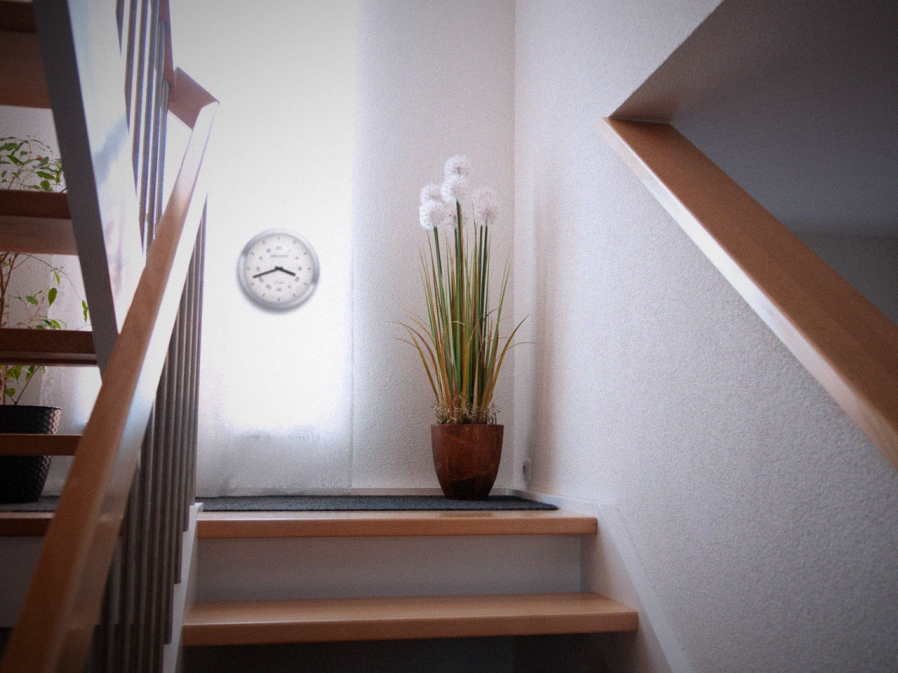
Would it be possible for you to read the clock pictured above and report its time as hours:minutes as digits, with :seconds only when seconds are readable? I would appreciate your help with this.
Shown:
3:42
